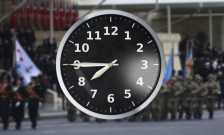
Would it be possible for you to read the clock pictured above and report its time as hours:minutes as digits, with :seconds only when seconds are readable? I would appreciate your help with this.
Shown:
7:45
